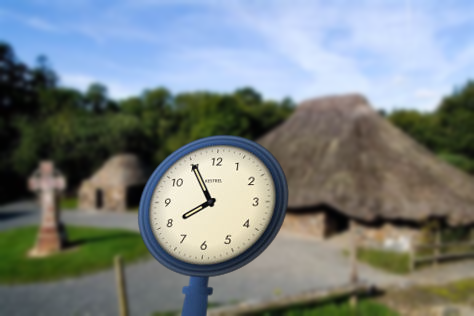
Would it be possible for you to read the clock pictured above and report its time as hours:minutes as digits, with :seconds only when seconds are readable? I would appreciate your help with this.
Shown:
7:55
